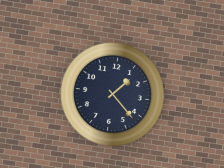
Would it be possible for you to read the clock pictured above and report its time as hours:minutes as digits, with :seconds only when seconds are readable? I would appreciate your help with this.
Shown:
1:22
